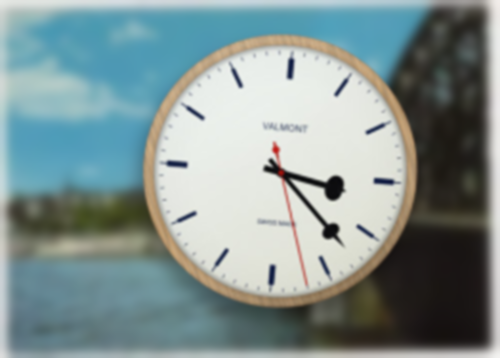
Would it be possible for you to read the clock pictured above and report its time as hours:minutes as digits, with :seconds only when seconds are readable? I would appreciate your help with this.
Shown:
3:22:27
